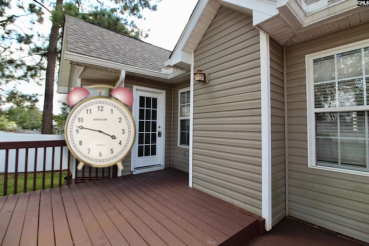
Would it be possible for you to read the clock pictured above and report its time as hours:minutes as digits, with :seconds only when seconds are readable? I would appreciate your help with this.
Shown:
3:47
